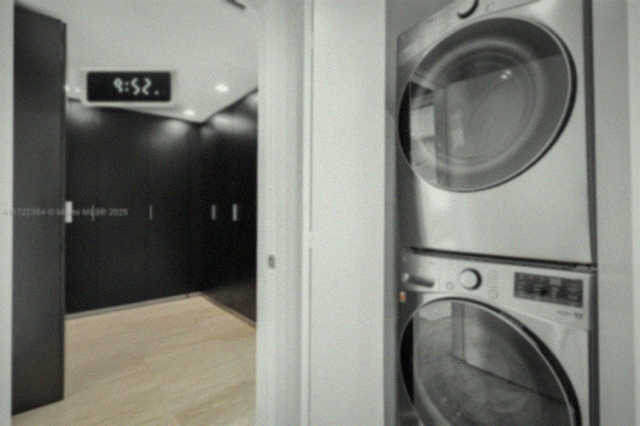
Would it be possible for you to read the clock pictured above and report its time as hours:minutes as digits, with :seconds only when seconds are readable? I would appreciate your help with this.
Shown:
9:52
